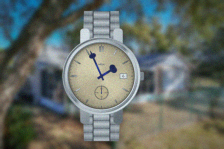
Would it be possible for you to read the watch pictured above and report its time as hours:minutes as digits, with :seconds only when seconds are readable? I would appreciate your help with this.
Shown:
1:56
